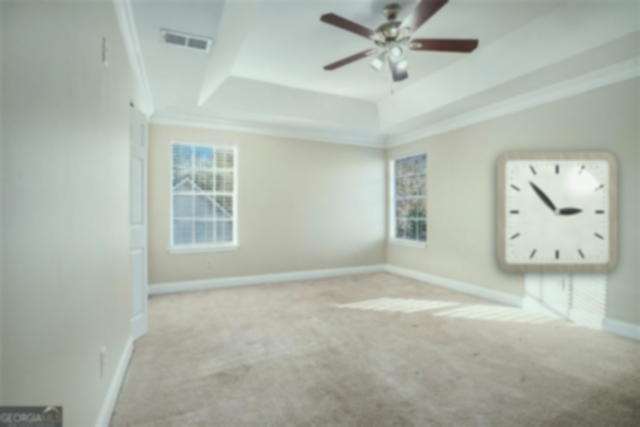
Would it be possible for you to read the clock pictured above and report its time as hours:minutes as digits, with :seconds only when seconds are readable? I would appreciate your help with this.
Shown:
2:53
